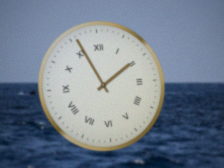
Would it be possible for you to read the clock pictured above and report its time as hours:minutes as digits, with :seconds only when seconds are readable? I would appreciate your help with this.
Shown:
1:56
